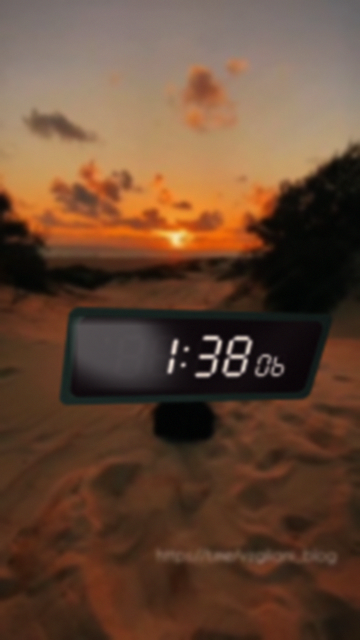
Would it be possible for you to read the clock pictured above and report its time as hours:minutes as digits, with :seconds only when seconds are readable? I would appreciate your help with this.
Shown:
1:38:06
